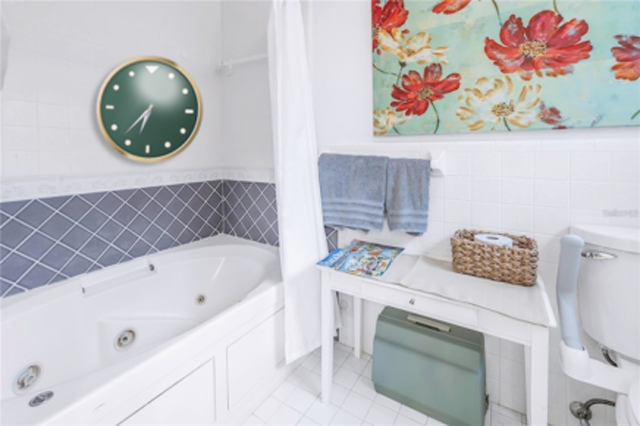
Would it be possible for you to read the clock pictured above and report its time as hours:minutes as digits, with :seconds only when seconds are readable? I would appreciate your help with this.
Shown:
6:37
